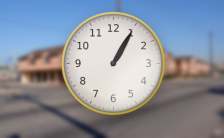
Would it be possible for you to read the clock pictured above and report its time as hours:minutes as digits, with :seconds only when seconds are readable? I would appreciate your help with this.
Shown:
1:05
